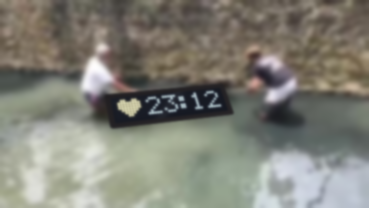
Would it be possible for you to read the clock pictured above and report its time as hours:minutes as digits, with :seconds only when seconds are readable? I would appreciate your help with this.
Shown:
23:12
